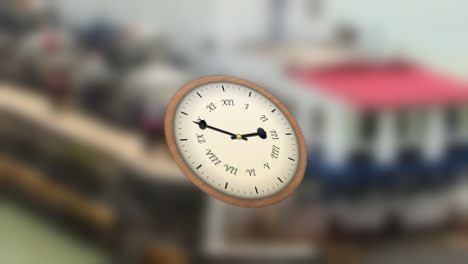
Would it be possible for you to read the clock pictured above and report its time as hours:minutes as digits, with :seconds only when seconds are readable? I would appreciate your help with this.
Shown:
2:49
